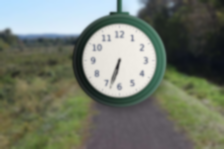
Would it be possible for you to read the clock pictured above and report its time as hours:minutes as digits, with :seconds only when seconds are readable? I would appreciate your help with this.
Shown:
6:33
